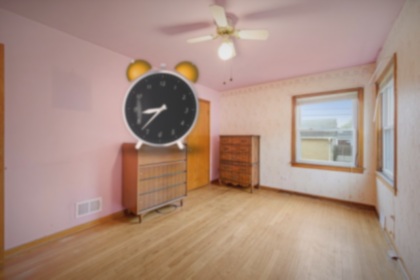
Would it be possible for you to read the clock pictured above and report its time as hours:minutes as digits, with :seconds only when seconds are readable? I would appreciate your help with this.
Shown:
8:37
